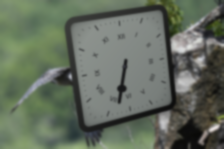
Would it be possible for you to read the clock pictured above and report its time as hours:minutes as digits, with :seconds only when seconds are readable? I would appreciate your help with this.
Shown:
6:33
